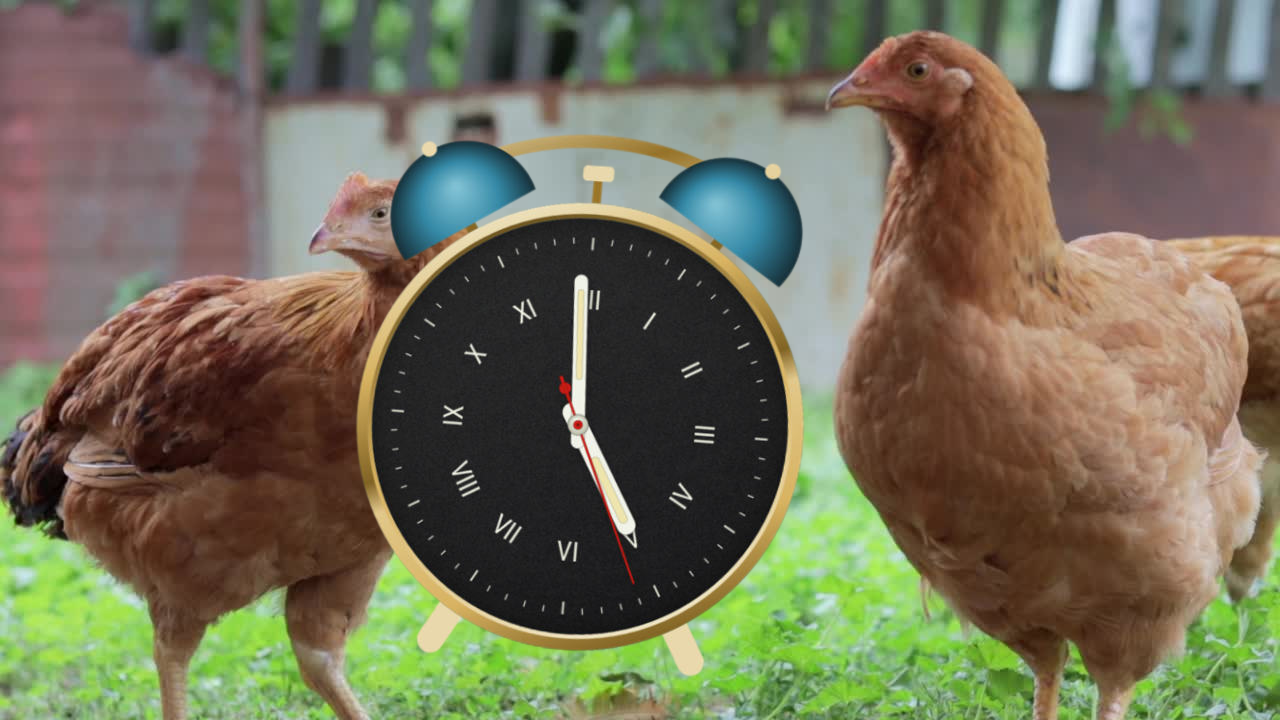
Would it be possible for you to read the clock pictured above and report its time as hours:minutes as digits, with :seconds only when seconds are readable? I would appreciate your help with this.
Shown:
4:59:26
